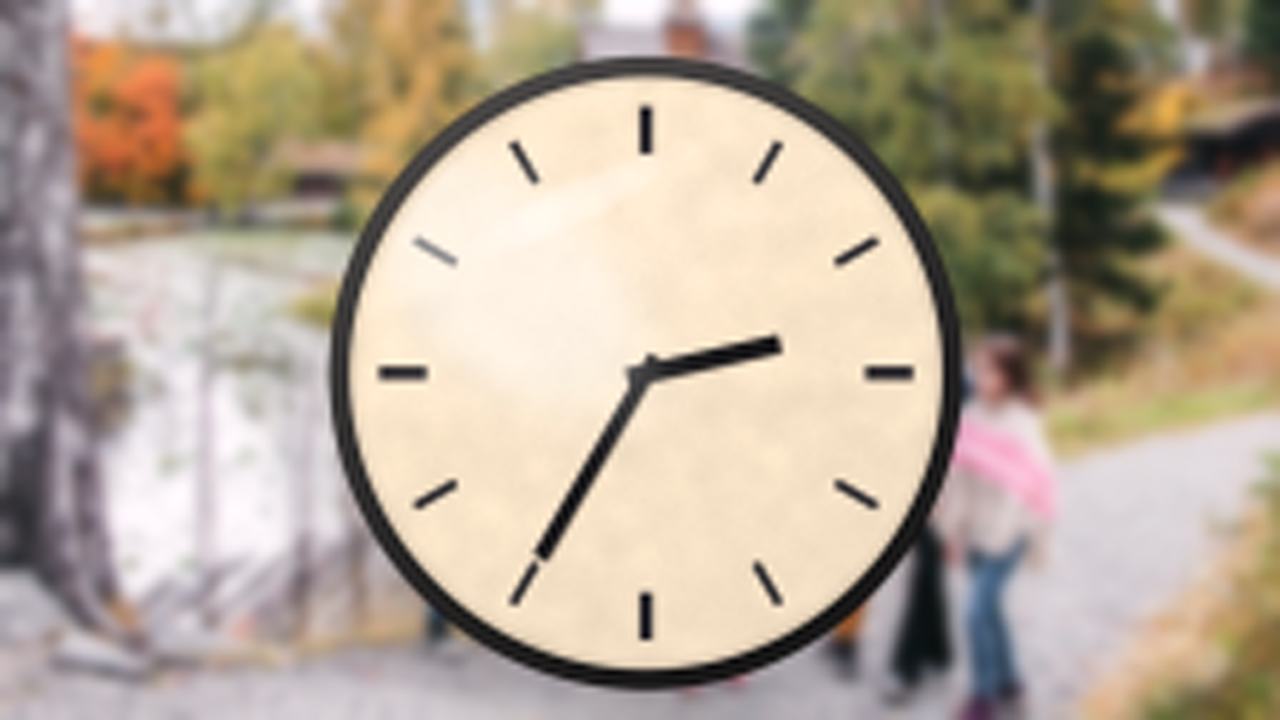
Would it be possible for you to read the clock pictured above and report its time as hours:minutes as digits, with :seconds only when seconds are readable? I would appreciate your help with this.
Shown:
2:35
